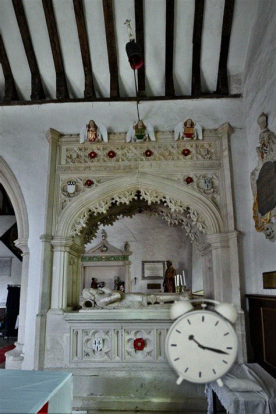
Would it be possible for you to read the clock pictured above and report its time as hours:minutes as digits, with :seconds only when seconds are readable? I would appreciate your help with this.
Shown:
10:17
